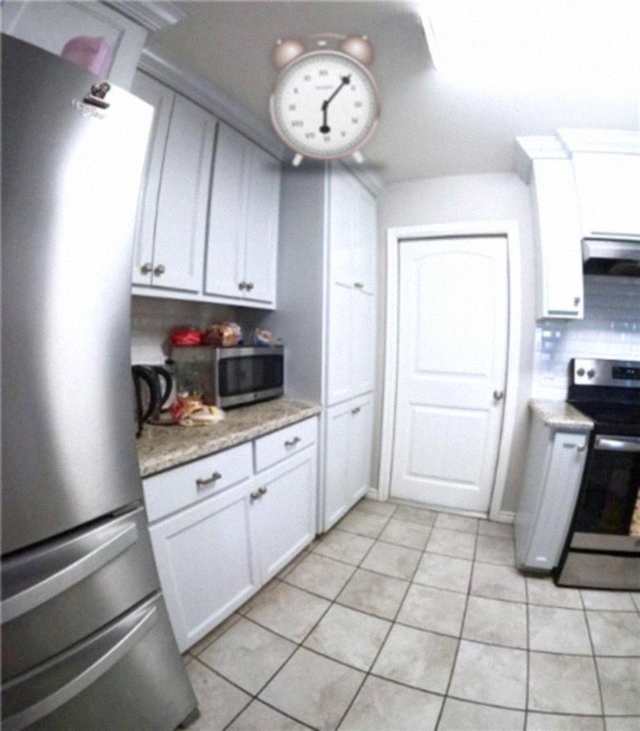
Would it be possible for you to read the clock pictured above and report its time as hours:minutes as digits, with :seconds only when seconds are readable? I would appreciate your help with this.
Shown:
6:07
